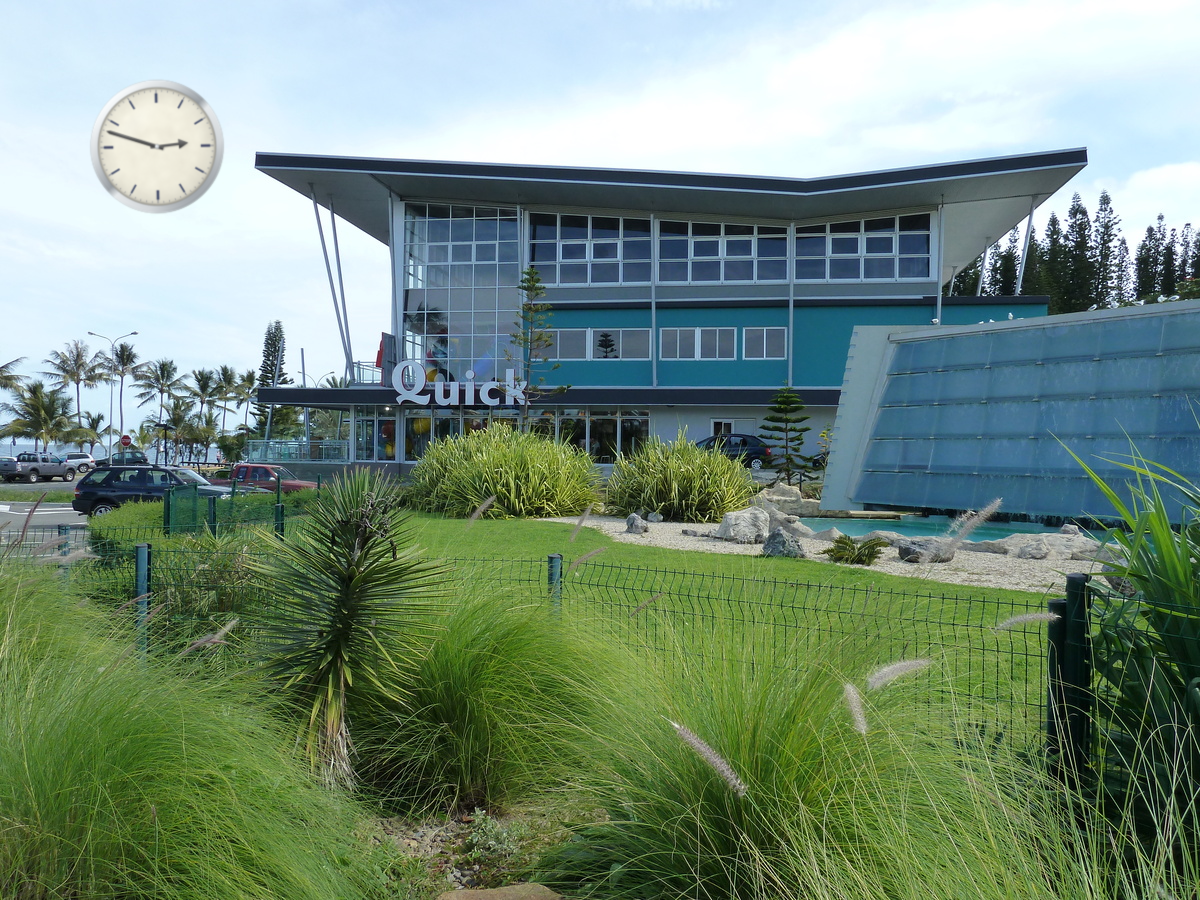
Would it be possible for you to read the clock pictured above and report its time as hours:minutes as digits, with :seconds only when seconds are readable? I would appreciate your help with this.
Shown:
2:48
